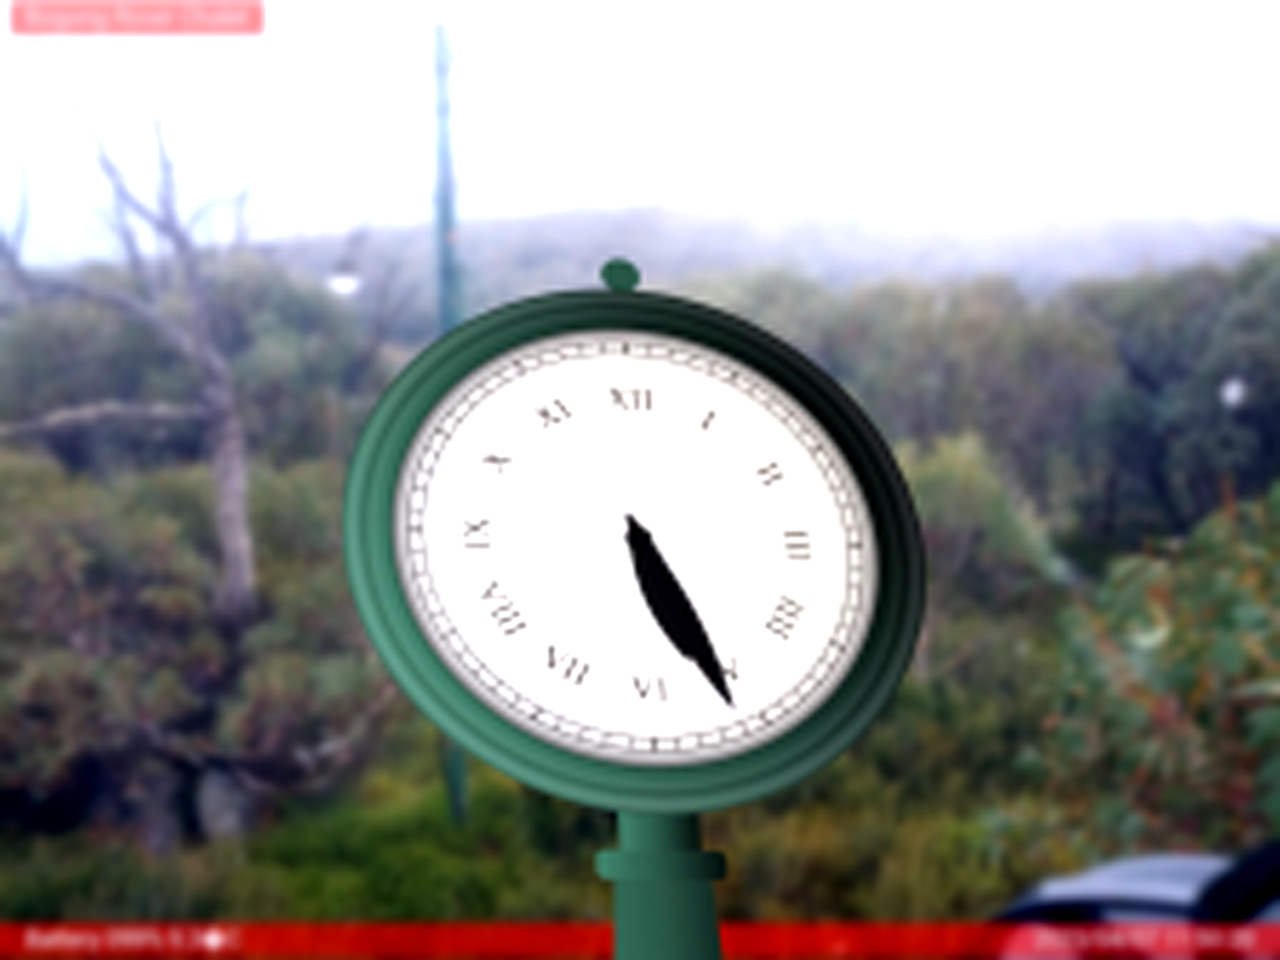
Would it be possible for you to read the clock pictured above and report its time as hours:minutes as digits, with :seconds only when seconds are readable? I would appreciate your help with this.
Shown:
5:26
